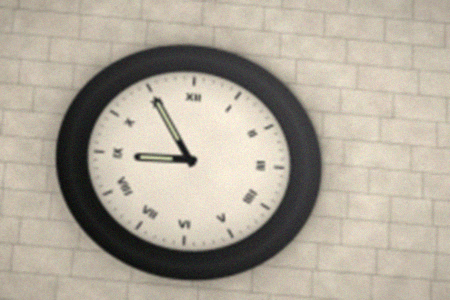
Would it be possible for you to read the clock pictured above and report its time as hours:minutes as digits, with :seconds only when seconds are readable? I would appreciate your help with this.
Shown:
8:55
